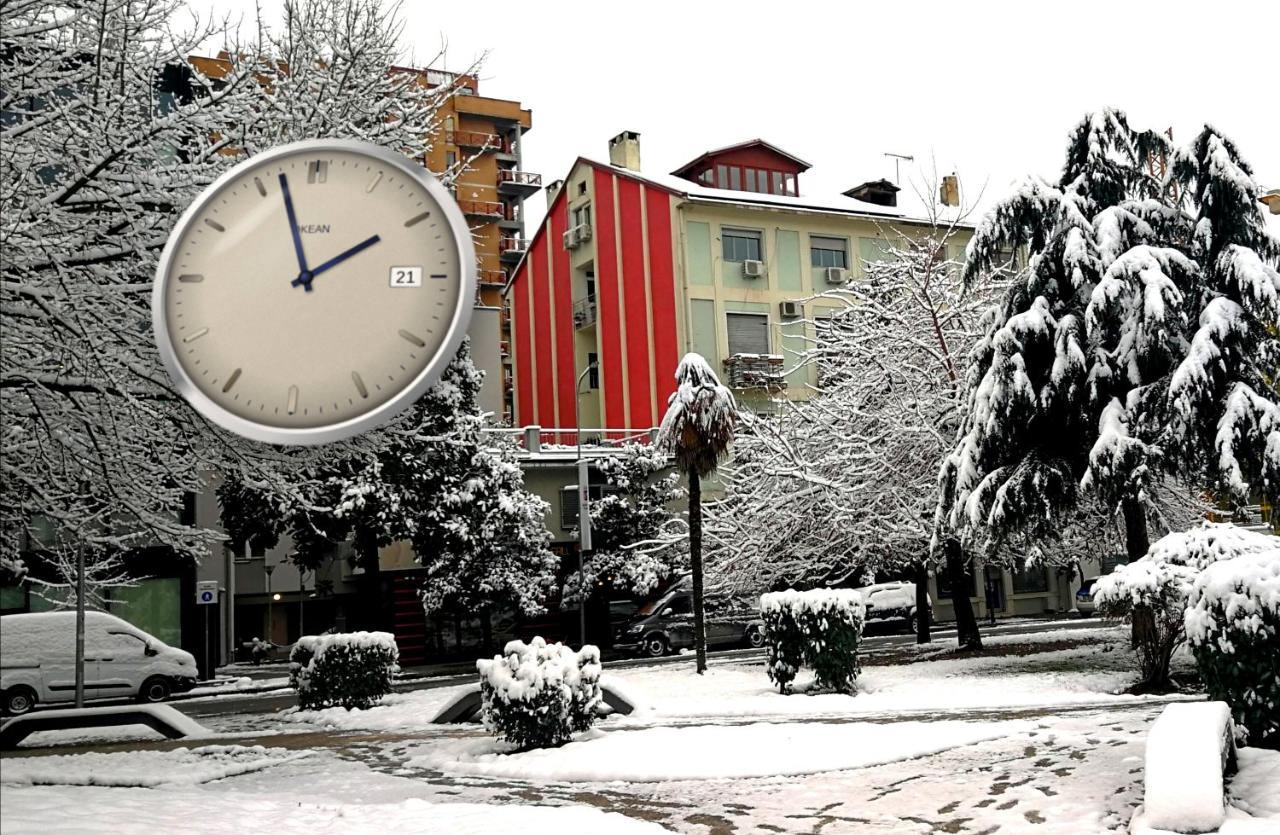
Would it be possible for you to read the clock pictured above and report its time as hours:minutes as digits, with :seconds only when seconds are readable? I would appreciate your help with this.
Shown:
1:57
